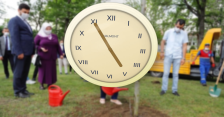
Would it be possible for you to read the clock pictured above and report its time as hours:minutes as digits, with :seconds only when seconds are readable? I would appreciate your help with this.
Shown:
4:55
